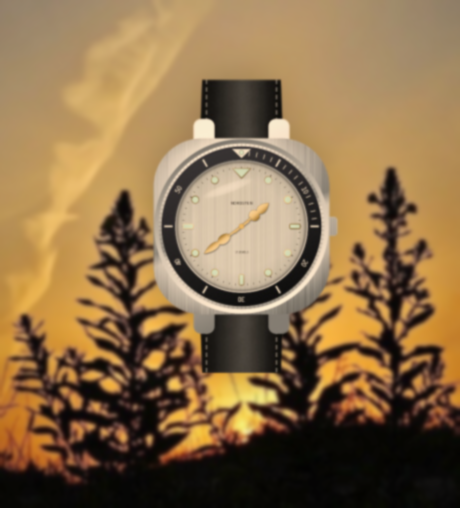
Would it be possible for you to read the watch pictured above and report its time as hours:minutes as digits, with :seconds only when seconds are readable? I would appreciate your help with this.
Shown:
1:39
